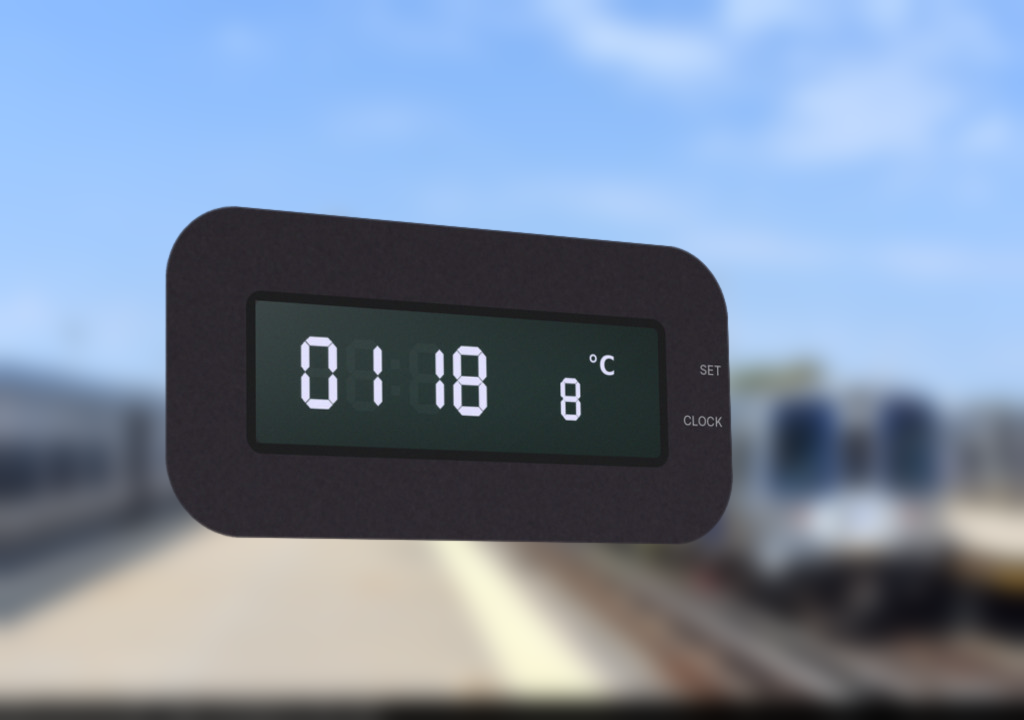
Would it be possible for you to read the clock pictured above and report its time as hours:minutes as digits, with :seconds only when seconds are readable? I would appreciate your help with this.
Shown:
1:18
